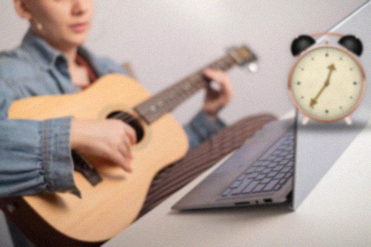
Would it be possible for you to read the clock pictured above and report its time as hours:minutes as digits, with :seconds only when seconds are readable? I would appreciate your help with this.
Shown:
12:36
